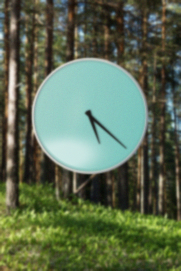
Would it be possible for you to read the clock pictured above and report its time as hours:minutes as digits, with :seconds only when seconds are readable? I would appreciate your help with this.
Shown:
5:22
